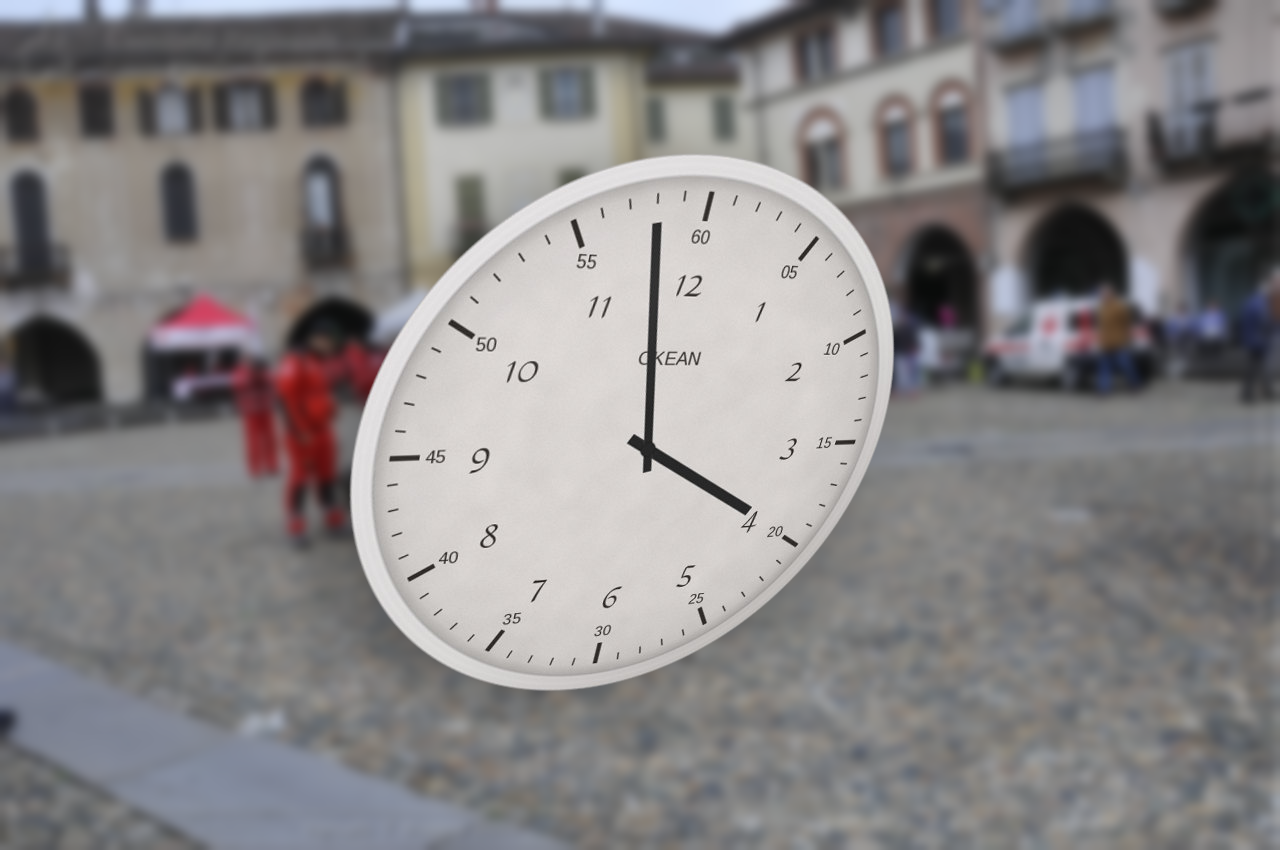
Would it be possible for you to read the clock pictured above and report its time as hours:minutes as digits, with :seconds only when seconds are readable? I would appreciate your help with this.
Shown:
3:58
